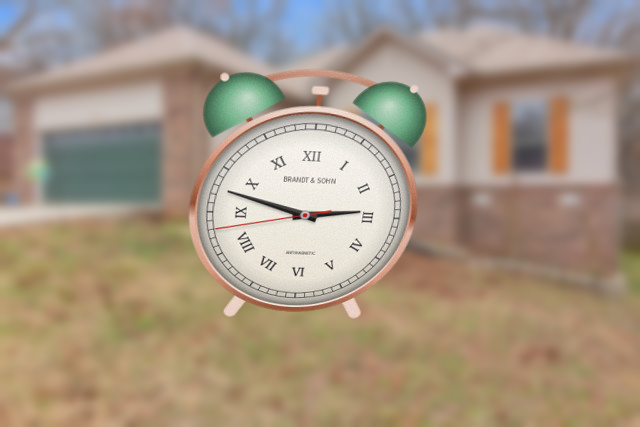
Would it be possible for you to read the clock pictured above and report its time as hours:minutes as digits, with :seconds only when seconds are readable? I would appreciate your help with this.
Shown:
2:47:43
